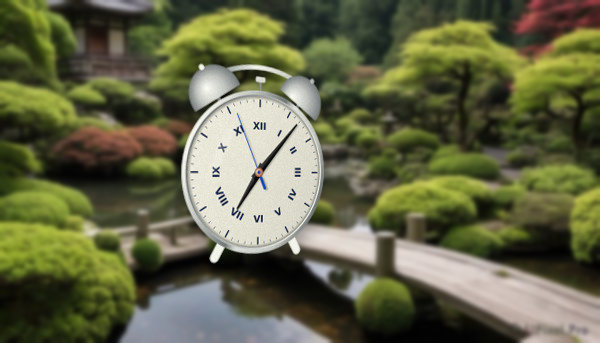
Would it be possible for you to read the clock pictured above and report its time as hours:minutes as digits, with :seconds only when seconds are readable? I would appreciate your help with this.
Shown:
7:06:56
